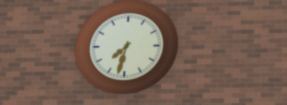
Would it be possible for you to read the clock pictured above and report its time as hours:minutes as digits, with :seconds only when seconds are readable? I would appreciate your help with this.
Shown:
7:32
